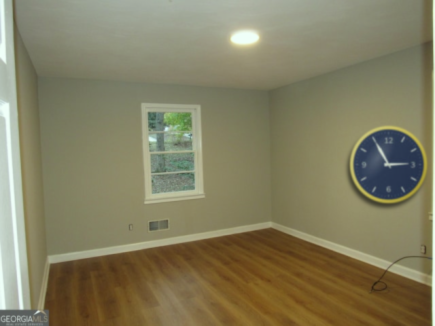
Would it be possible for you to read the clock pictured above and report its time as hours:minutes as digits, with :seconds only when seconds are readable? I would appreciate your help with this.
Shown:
2:55
